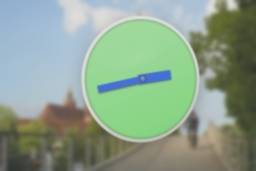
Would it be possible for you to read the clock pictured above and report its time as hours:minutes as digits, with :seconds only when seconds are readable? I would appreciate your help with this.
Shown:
2:43
